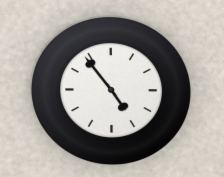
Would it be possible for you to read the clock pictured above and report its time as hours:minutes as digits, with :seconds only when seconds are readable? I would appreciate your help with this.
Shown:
4:54
